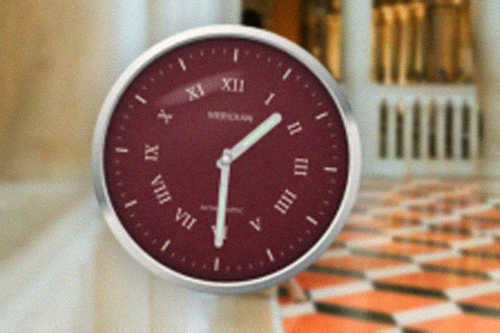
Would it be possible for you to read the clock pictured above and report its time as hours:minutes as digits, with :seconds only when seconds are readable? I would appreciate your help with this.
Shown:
1:30
